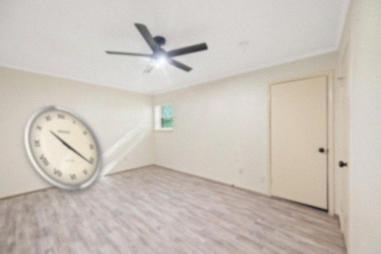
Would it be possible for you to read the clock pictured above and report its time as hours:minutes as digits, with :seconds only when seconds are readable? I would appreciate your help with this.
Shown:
10:21
